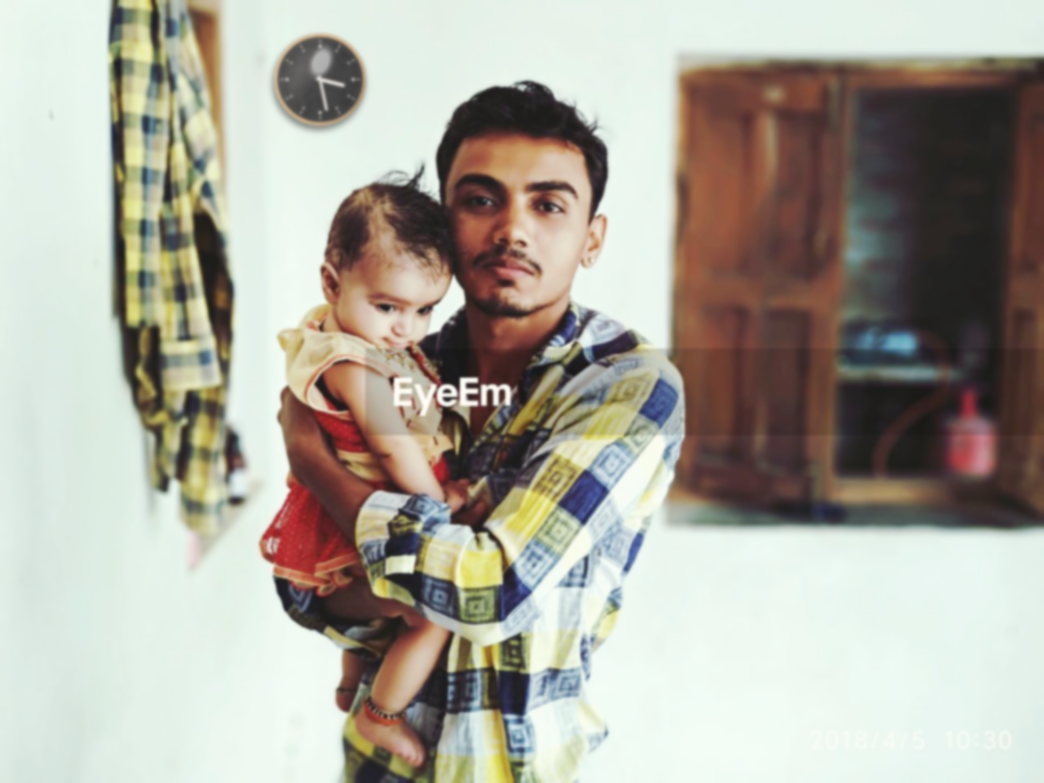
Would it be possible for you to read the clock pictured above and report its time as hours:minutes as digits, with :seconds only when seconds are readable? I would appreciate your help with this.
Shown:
3:28
